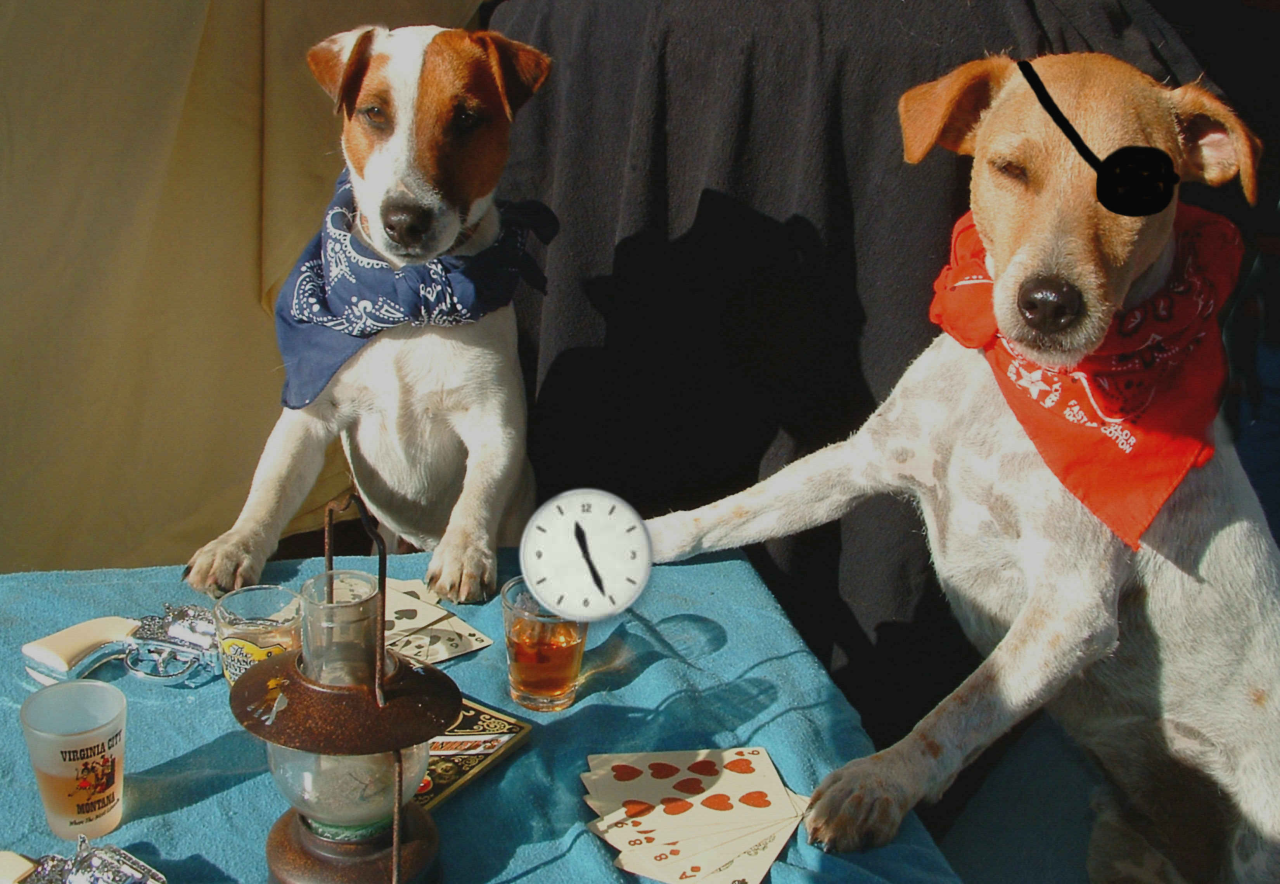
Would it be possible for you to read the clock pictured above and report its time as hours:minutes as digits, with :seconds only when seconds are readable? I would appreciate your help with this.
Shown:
11:26
